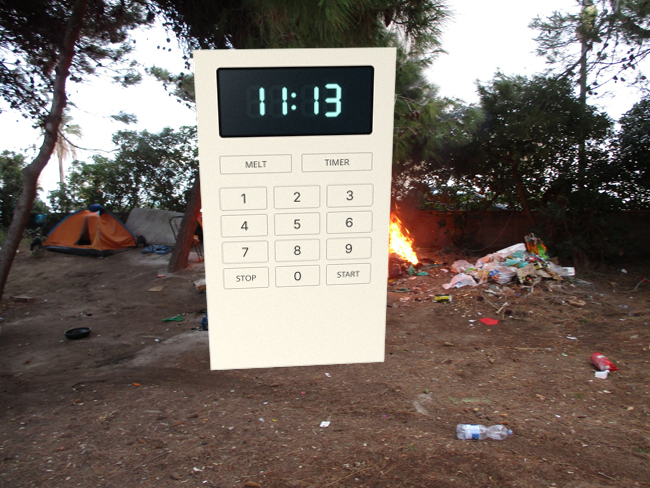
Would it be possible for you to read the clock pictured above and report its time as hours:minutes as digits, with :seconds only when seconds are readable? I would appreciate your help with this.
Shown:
11:13
